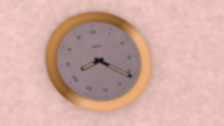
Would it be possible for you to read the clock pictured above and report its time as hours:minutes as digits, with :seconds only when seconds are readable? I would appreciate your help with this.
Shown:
8:21
